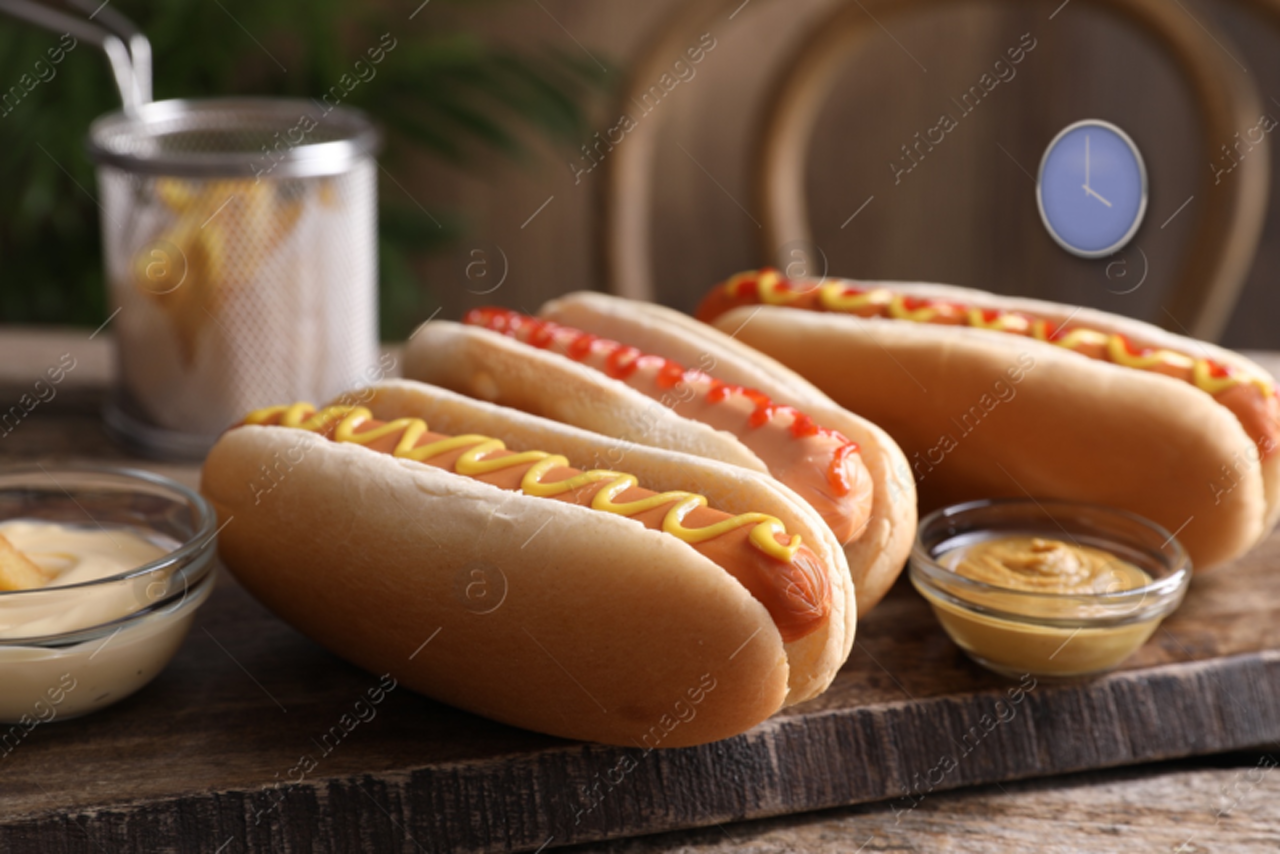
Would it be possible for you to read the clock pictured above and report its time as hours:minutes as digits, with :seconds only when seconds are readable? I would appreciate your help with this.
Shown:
4:00
